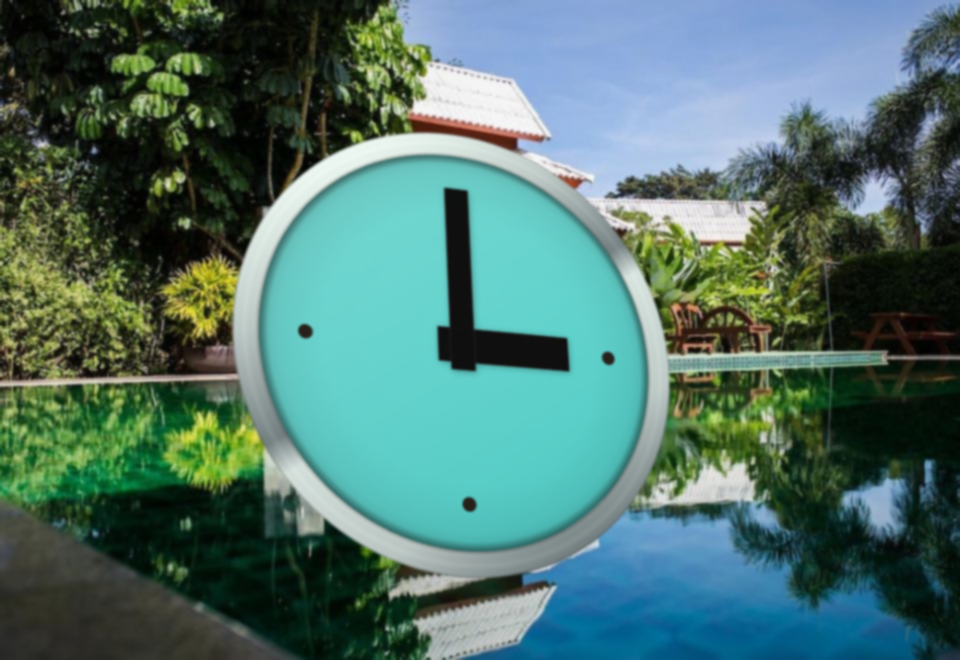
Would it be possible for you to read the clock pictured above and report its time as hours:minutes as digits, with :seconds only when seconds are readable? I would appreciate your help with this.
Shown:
3:00
